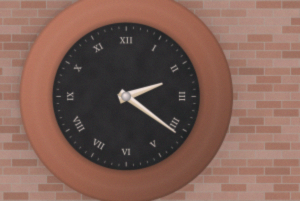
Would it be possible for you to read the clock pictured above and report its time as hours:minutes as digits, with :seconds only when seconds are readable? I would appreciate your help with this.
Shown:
2:21
